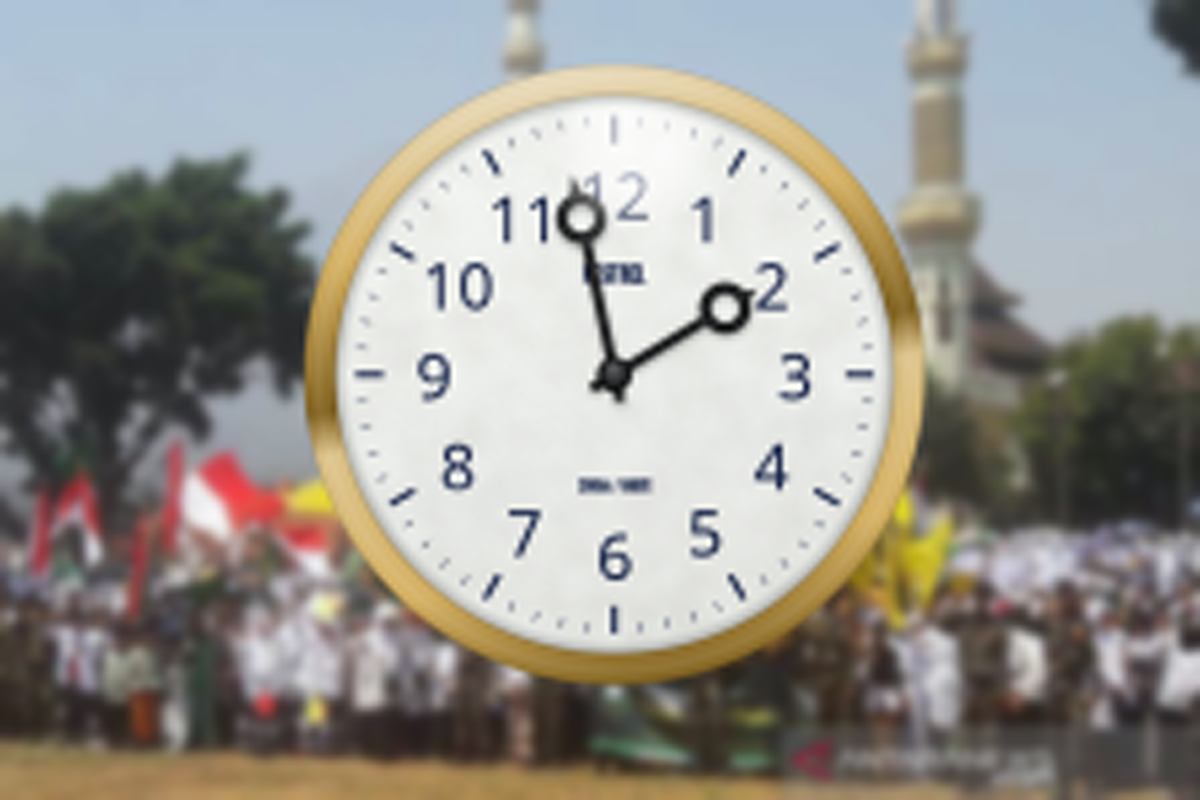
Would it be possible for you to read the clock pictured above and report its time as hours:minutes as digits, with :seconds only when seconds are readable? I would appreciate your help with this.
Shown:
1:58
